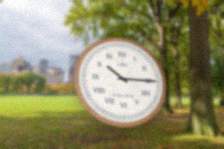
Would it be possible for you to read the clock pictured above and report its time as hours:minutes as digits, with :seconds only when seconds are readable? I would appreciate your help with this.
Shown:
10:15
